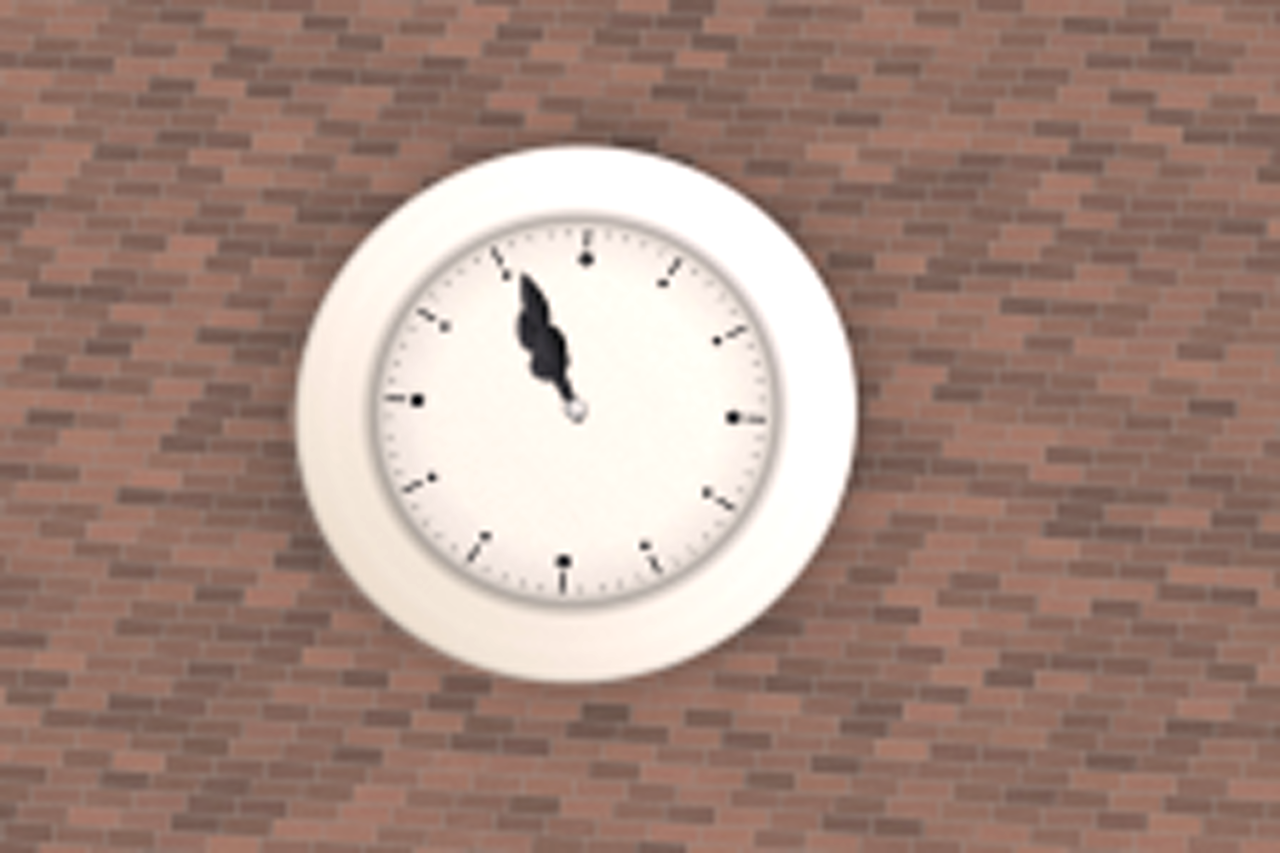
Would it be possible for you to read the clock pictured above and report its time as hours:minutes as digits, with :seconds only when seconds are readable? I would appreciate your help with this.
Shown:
10:56
